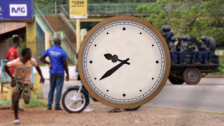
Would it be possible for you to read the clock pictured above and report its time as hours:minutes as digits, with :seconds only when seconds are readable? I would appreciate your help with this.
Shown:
9:39
